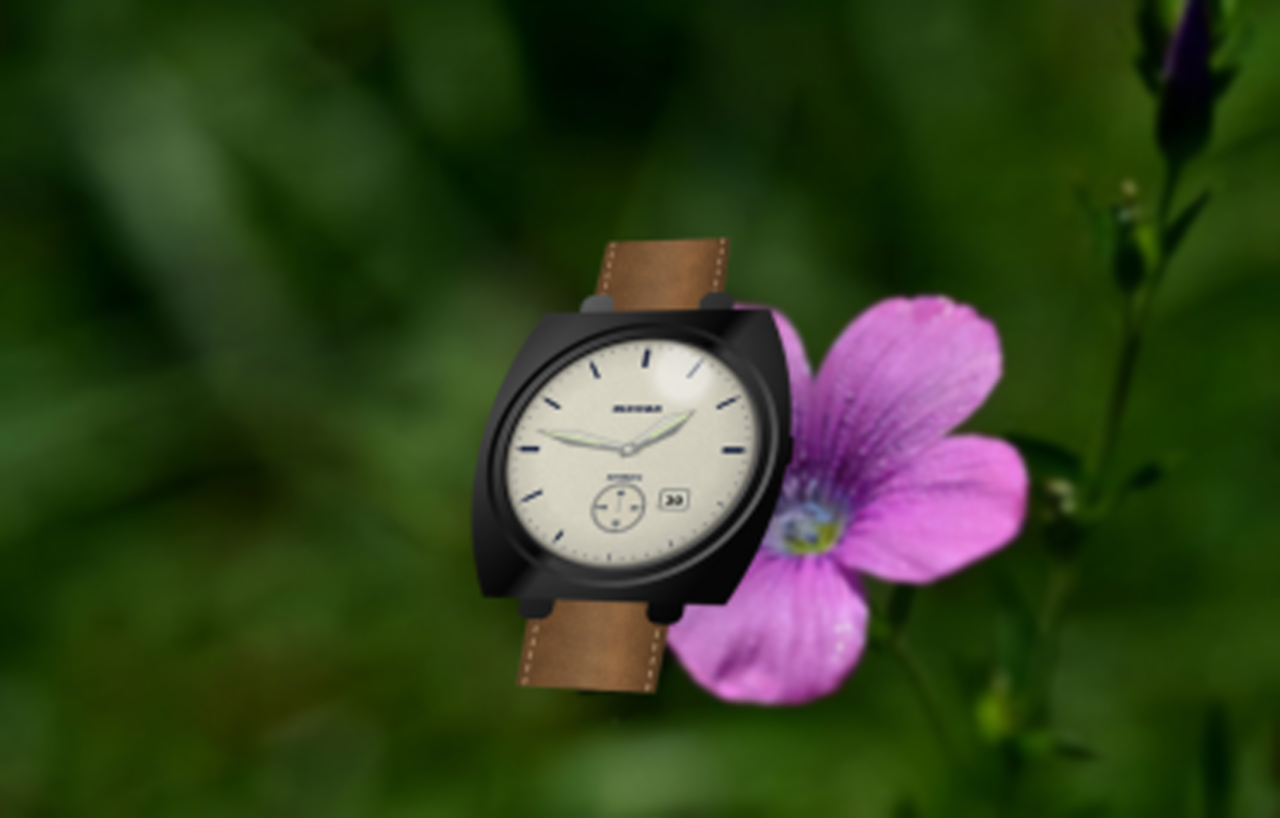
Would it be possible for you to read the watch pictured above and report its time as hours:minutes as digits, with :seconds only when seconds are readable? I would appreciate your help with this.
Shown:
1:47
